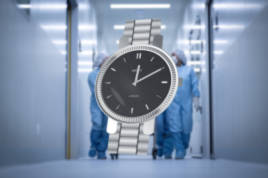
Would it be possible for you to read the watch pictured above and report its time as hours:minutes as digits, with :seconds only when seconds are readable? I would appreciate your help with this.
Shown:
12:10
